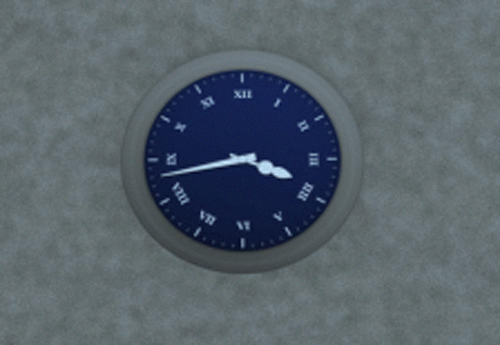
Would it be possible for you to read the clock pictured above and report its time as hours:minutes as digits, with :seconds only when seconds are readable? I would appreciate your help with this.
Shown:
3:43
